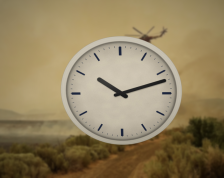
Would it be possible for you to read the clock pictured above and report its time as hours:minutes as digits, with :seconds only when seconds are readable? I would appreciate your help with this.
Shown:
10:12
